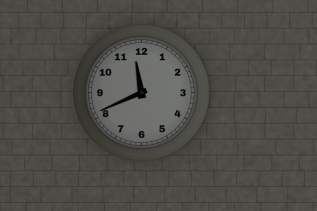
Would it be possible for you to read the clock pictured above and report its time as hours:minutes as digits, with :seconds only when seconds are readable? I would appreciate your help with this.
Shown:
11:41
